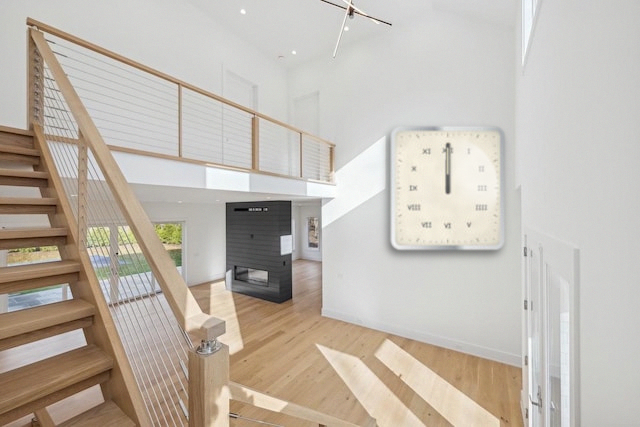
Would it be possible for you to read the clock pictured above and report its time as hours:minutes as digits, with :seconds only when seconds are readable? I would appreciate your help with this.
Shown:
12:00
